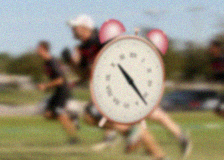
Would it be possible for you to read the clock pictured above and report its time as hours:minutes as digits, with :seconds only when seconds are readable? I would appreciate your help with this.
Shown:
10:22
